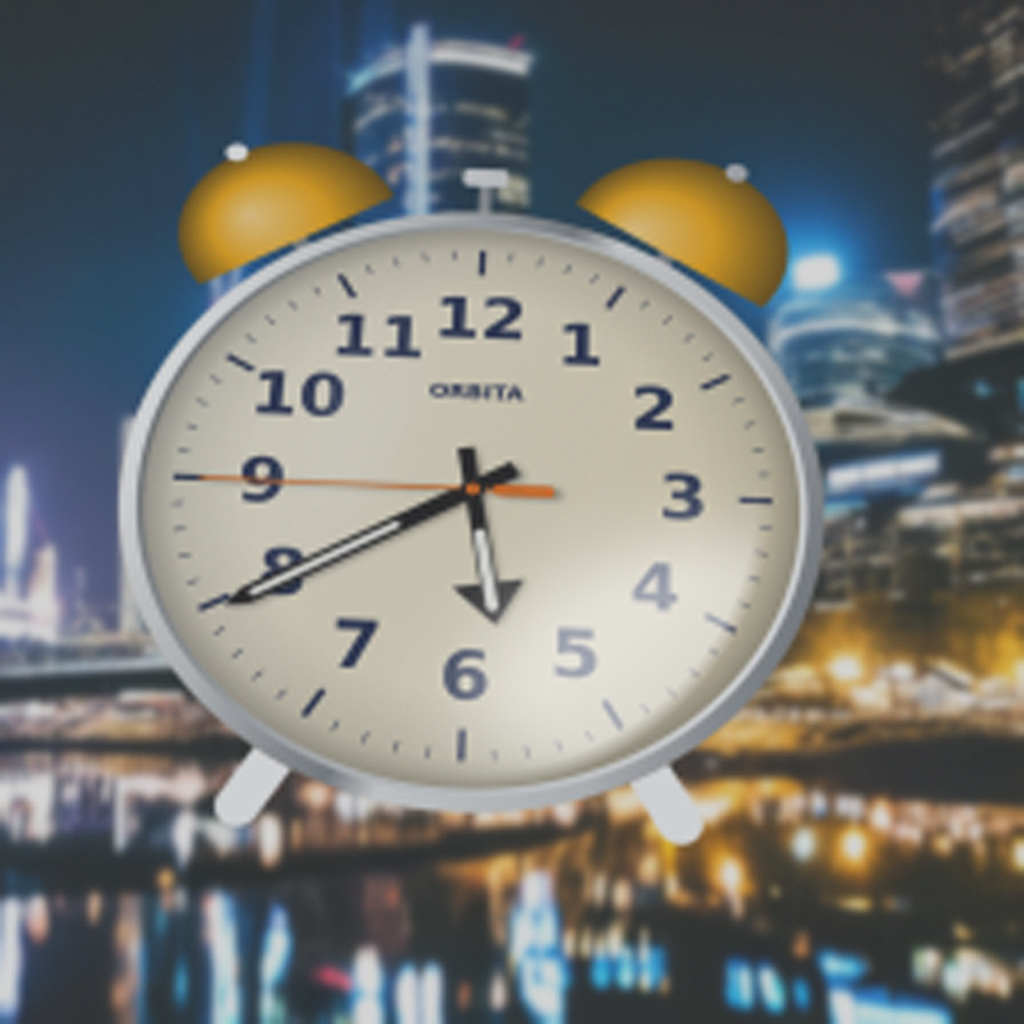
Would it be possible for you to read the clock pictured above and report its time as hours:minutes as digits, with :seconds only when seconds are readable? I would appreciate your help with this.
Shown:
5:39:45
